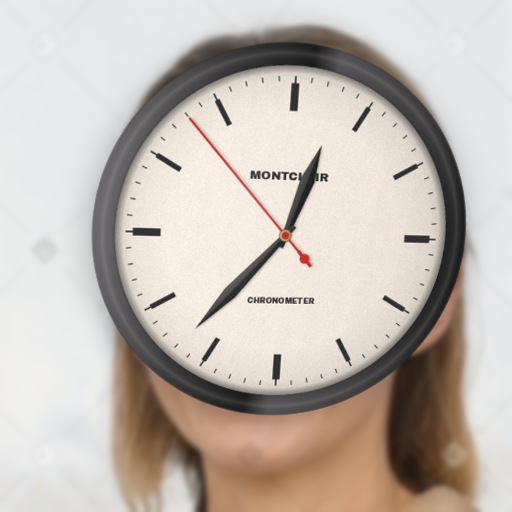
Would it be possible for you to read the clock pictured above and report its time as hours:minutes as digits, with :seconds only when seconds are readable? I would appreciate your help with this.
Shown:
12:36:53
